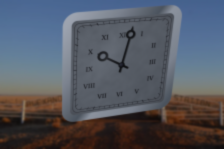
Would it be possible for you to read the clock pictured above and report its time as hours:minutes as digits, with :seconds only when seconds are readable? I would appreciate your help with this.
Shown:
10:02
